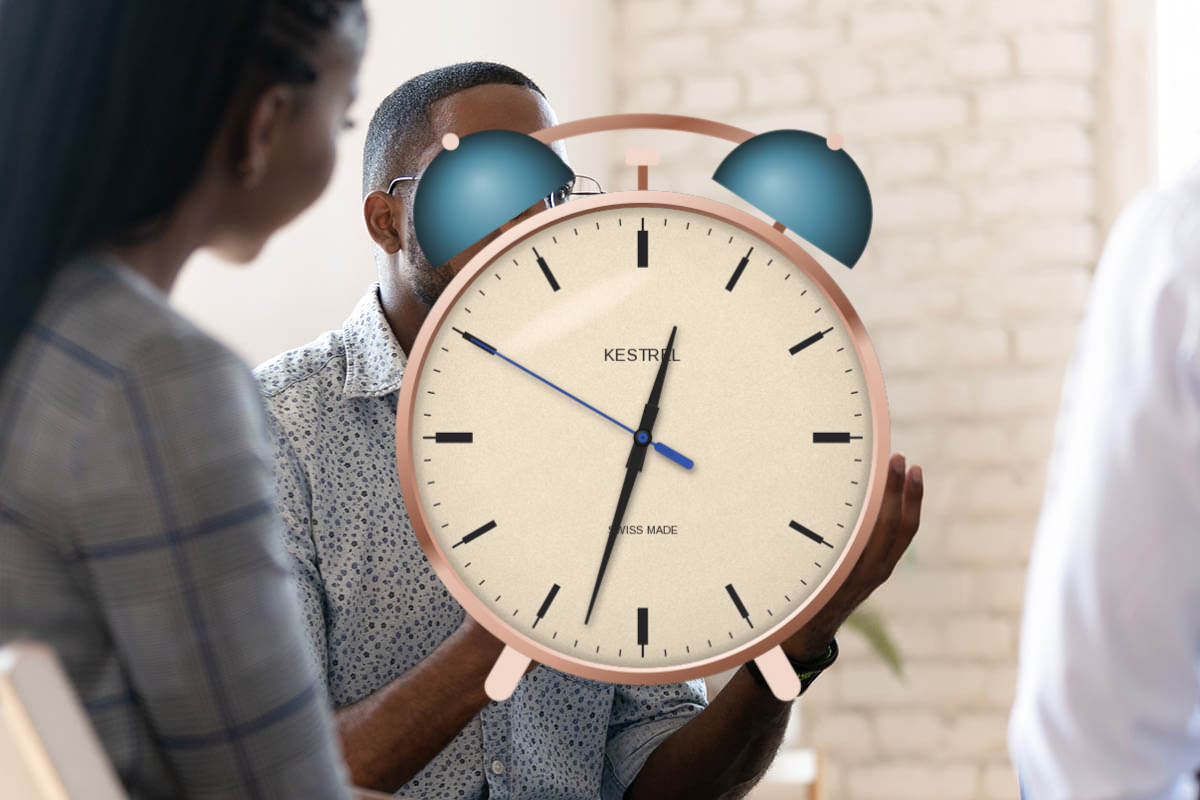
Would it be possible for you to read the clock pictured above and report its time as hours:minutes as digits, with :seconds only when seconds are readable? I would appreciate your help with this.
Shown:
12:32:50
